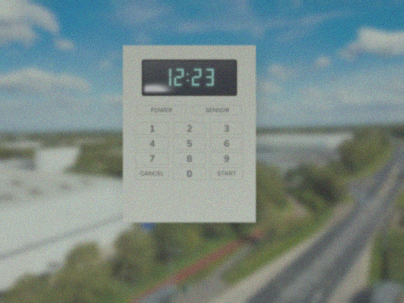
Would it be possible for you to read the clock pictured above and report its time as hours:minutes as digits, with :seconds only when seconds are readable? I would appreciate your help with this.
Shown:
12:23
